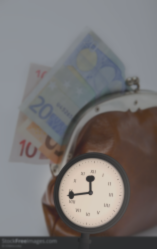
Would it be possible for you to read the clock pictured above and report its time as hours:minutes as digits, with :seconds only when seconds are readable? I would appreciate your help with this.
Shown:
11:43
